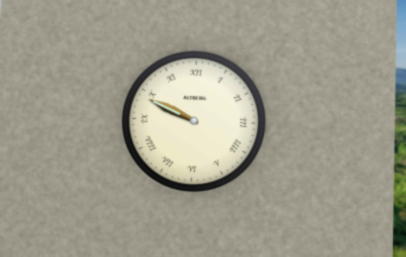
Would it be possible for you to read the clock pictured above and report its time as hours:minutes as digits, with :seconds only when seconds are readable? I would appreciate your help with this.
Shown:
9:49
